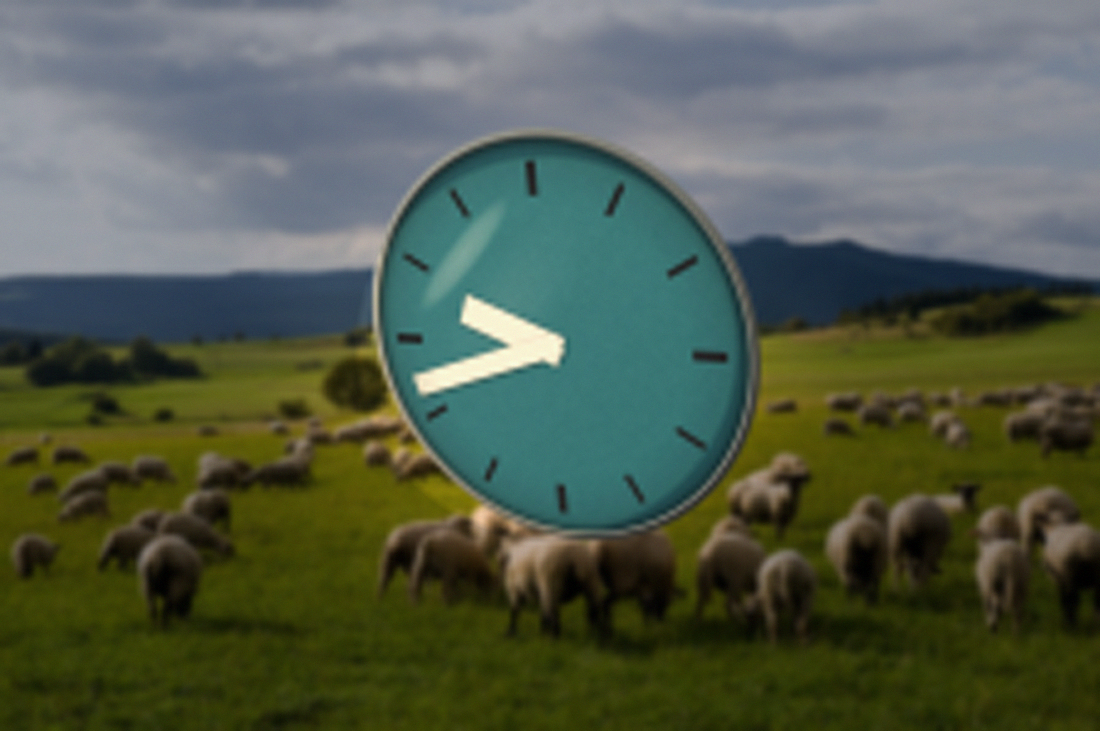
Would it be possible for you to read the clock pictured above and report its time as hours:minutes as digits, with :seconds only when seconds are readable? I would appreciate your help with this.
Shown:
9:42
